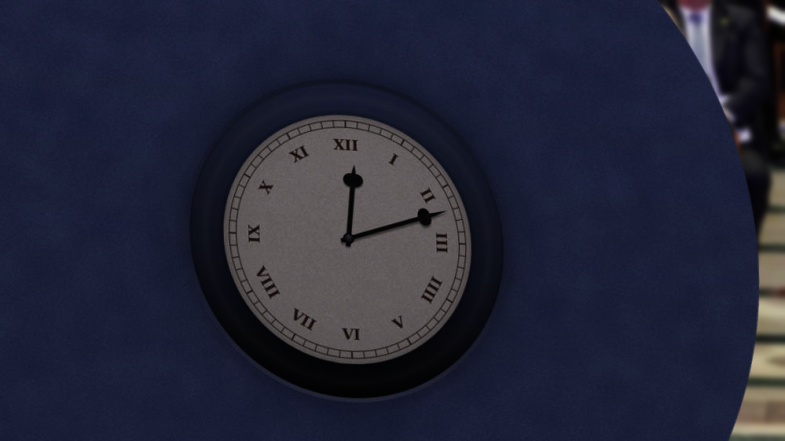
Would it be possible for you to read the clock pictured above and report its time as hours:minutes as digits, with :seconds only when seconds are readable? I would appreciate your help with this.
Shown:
12:12
